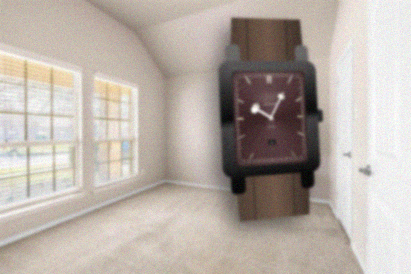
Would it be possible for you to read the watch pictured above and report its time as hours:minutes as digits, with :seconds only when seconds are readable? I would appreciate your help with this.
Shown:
10:05
